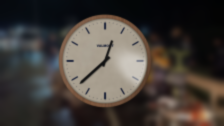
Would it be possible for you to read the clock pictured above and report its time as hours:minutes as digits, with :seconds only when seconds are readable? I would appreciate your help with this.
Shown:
12:38
